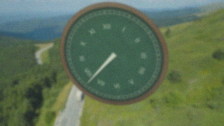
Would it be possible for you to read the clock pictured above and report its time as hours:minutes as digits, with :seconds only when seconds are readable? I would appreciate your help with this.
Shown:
7:38
